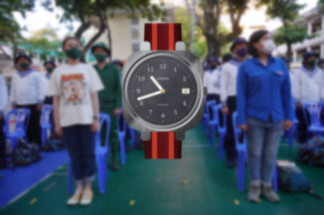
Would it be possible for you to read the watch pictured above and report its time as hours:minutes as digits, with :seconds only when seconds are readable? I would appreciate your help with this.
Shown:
10:42
